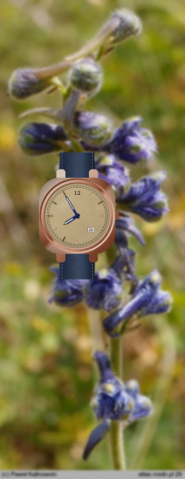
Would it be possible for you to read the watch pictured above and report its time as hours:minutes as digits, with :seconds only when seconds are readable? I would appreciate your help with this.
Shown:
7:55
